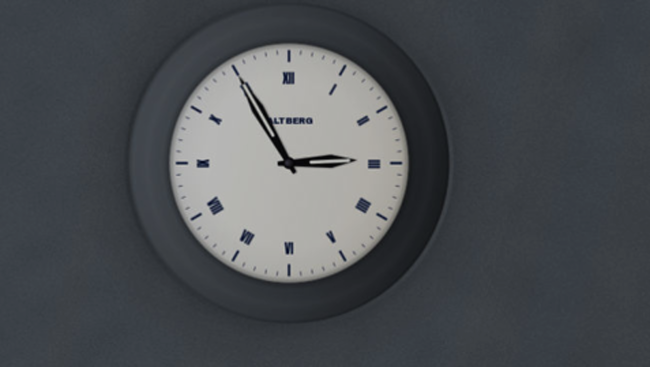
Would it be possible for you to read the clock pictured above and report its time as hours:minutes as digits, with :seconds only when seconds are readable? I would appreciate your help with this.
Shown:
2:55
